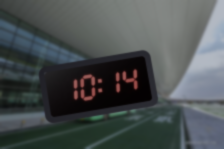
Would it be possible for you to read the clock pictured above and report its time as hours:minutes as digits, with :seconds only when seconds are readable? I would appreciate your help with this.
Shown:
10:14
